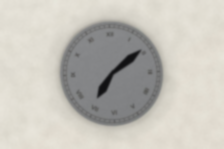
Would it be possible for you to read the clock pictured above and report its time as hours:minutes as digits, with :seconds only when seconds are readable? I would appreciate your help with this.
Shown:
7:09
